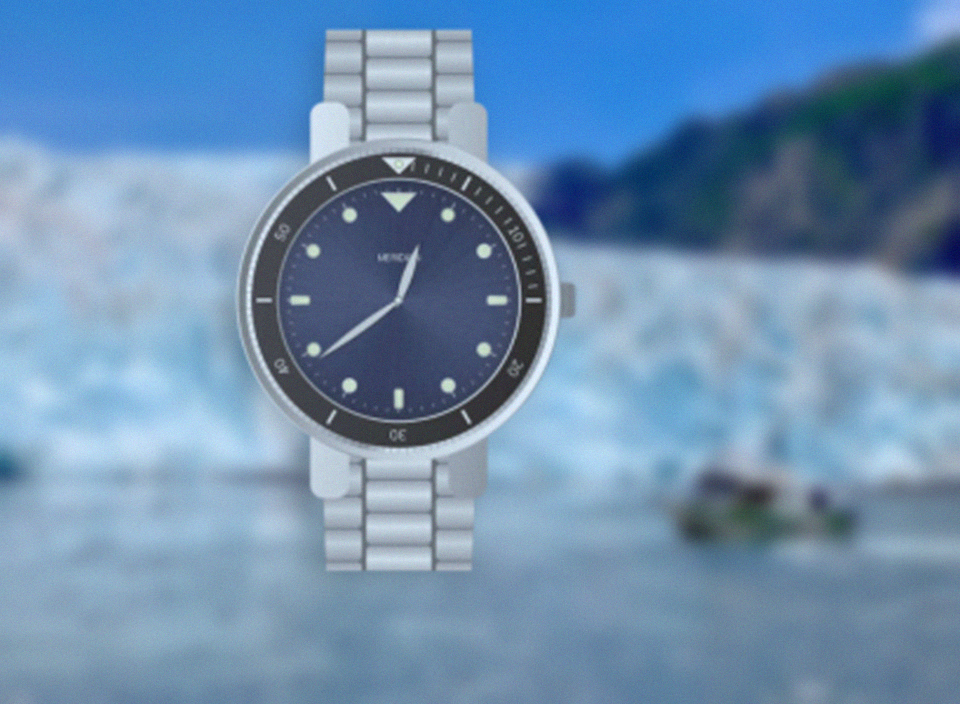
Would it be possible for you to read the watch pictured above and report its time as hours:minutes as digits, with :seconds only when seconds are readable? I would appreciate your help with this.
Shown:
12:39
